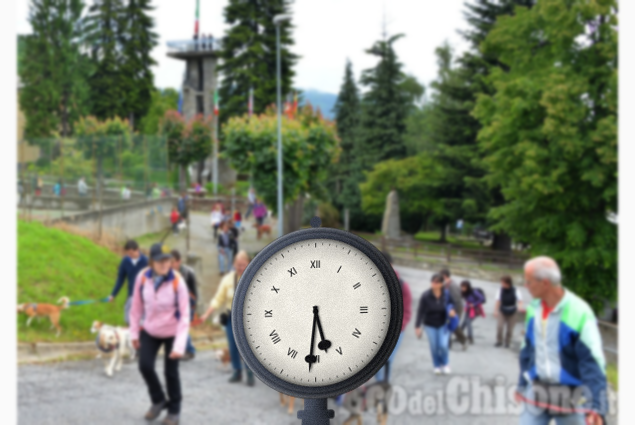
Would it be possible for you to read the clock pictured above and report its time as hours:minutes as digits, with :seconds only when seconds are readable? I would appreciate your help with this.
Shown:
5:31
